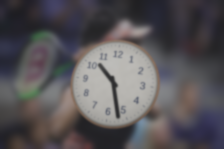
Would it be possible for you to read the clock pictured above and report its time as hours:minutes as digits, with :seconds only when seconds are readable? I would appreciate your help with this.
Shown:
10:27
